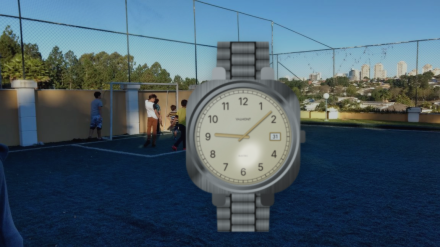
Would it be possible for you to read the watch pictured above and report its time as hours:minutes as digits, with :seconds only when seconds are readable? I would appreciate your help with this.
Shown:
9:08
